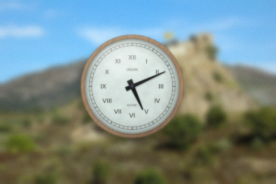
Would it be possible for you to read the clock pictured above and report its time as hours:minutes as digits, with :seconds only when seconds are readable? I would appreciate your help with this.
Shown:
5:11
